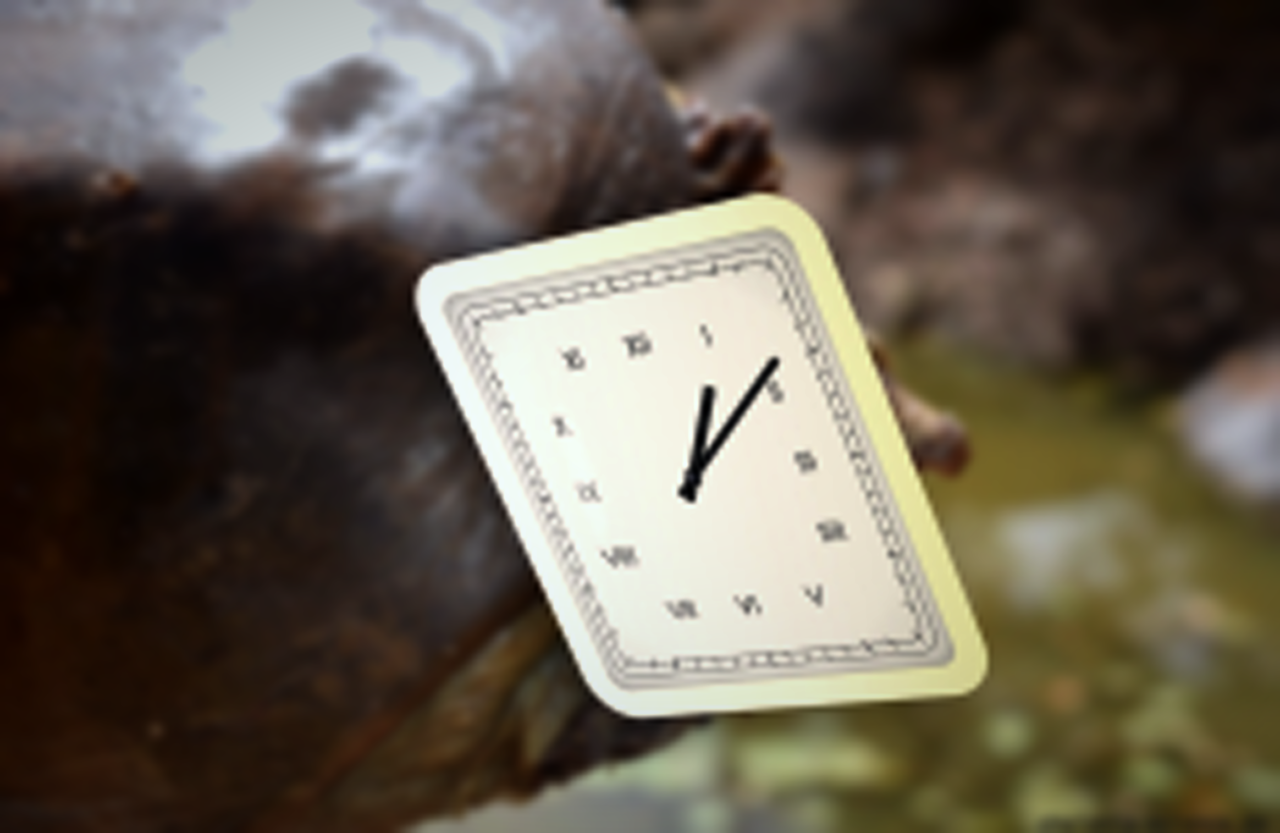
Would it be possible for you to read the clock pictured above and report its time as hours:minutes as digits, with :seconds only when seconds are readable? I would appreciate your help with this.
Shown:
1:09
